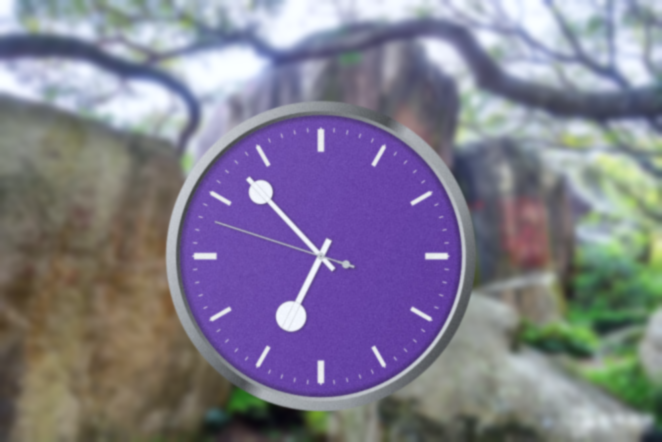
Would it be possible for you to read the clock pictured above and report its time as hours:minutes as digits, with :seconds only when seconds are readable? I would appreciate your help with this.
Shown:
6:52:48
